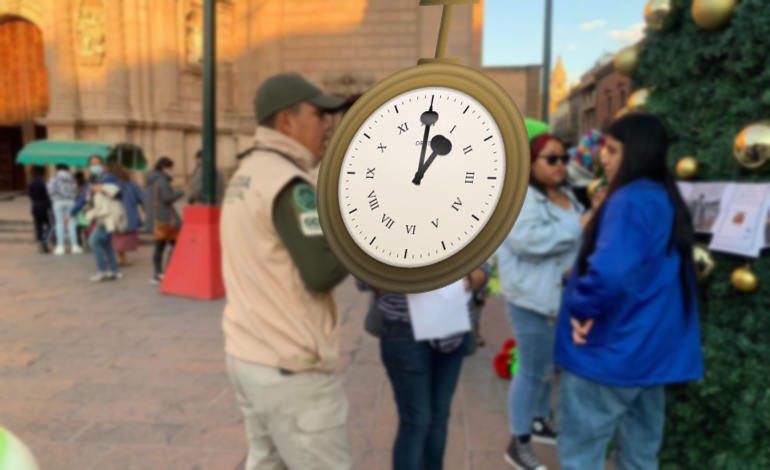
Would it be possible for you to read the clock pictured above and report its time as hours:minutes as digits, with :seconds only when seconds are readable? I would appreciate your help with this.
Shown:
1:00
